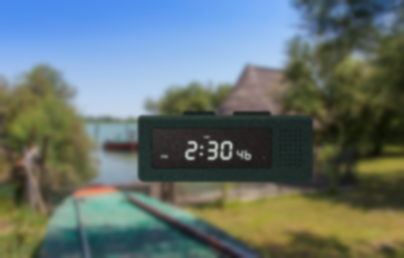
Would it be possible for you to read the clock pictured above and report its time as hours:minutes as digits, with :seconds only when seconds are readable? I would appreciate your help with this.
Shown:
2:30
